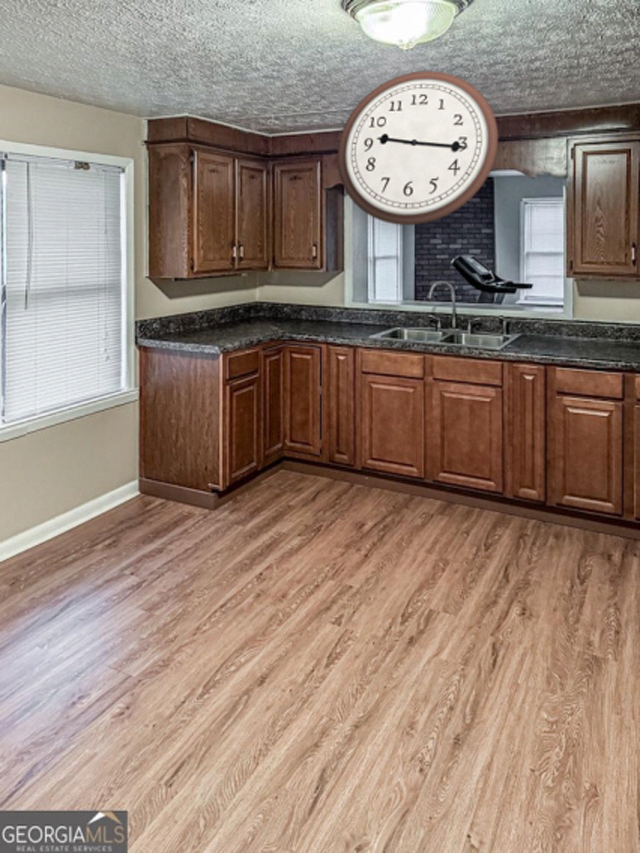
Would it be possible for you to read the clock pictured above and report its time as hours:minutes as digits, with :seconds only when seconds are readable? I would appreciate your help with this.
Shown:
9:16
